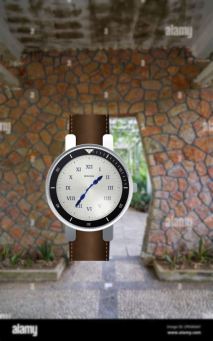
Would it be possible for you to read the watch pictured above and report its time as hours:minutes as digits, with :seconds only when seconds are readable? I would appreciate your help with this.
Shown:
1:36
